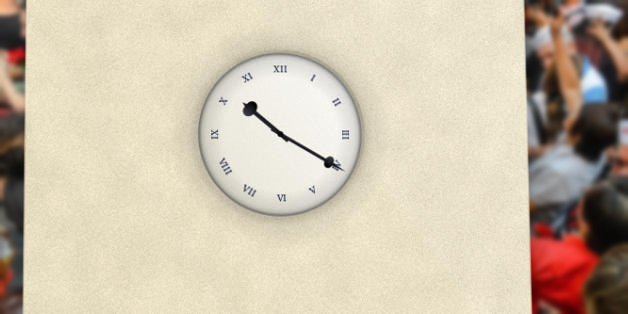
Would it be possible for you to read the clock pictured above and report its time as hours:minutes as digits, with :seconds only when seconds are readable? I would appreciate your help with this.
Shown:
10:20
